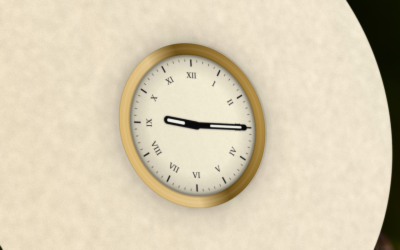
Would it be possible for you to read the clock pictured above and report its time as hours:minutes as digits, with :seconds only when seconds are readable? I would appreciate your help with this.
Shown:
9:15
